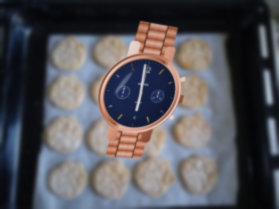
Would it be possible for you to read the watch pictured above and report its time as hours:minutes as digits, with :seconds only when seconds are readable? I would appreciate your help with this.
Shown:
5:59
